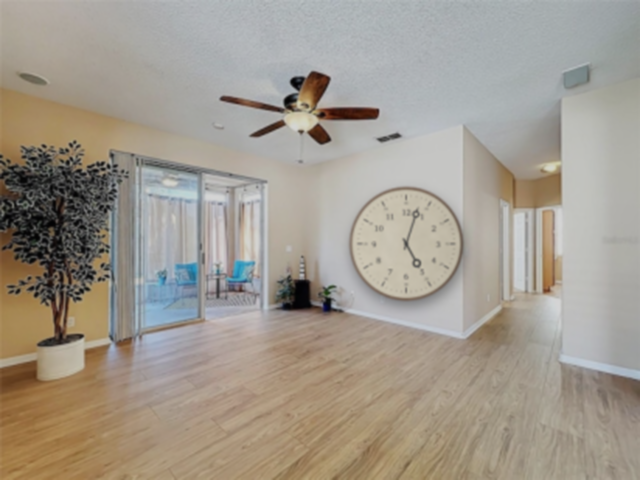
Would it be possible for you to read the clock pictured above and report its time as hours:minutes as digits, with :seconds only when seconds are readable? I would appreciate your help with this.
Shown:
5:03
